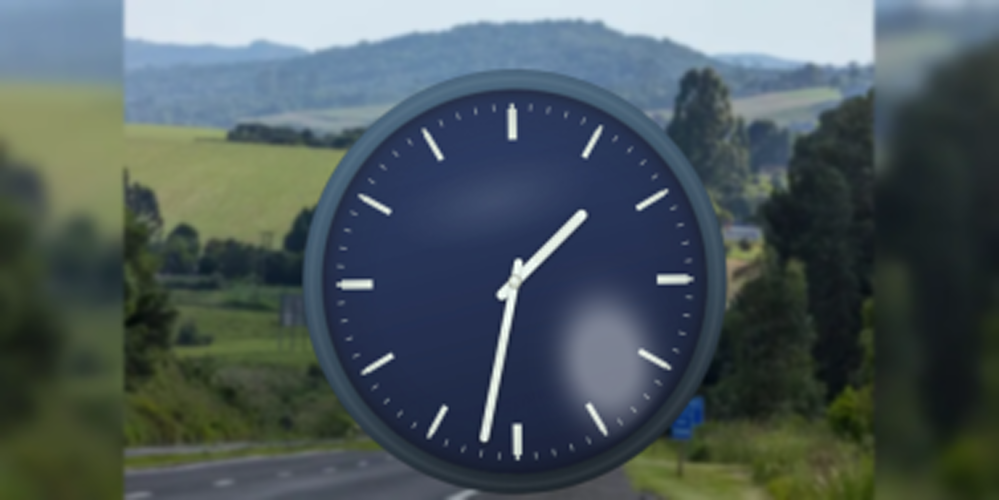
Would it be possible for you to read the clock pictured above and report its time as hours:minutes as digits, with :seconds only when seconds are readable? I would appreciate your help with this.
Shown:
1:32
